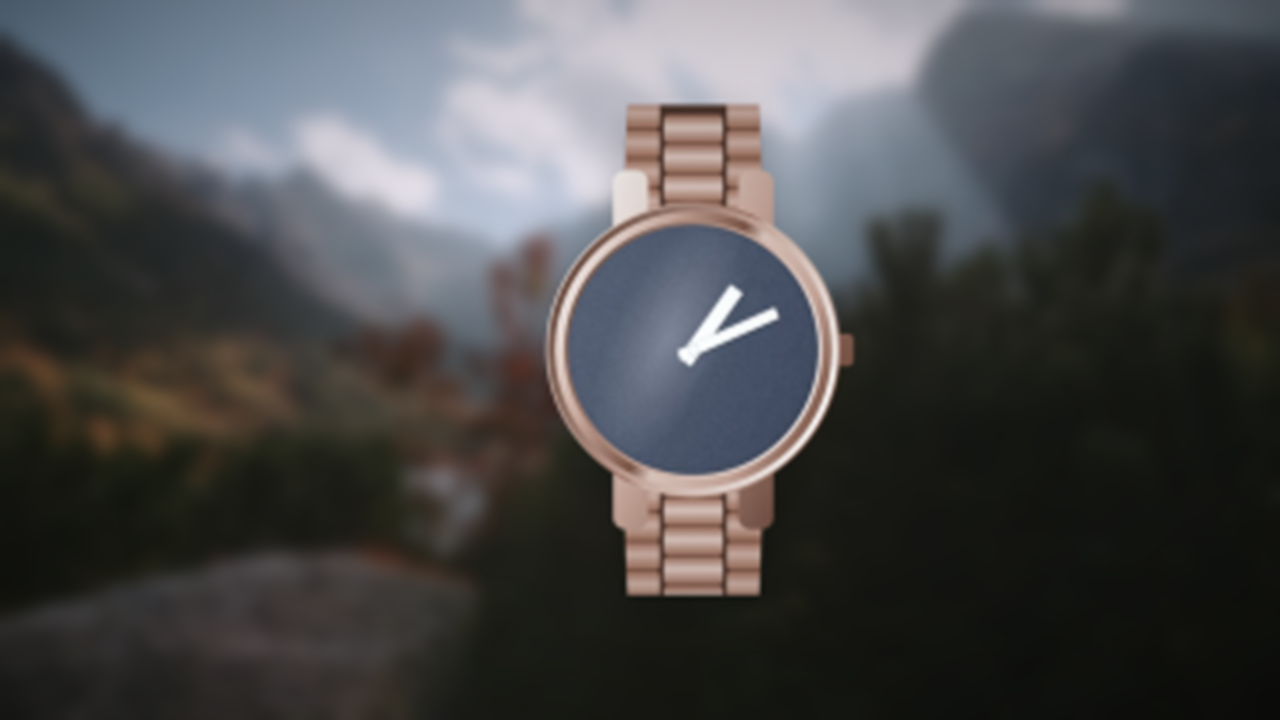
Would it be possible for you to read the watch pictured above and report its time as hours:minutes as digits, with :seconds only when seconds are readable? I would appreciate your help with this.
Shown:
1:11
